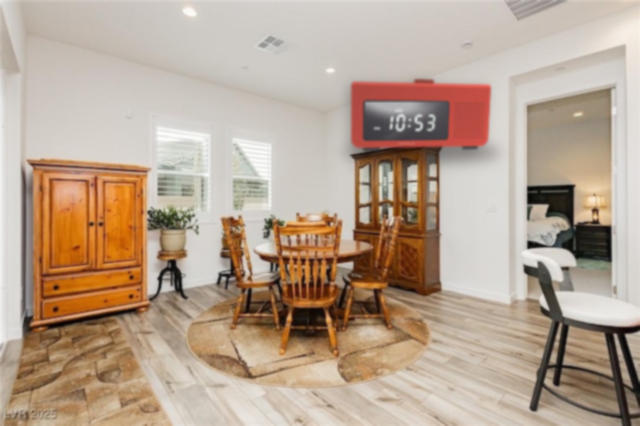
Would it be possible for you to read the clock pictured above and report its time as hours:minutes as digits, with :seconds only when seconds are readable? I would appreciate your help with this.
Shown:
10:53
